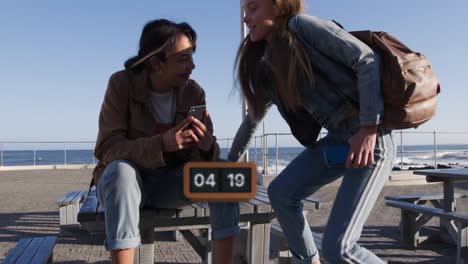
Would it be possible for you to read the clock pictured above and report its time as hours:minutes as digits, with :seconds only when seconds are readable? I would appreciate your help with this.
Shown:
4:19
